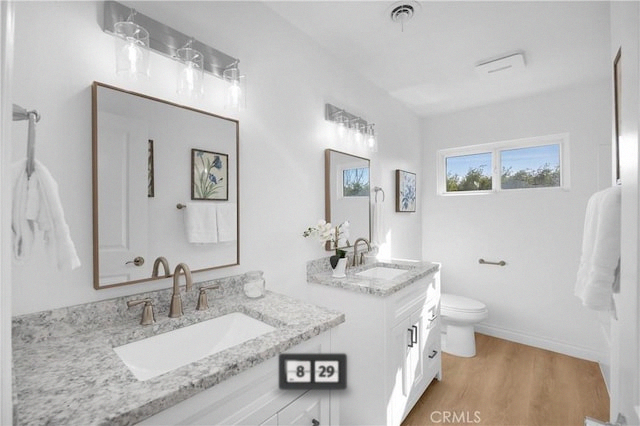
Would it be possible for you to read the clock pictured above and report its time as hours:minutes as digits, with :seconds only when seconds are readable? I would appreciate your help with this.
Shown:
8:29
